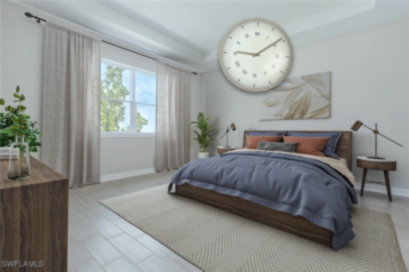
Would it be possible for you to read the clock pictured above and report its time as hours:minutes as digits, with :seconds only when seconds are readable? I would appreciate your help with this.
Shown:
9:09
